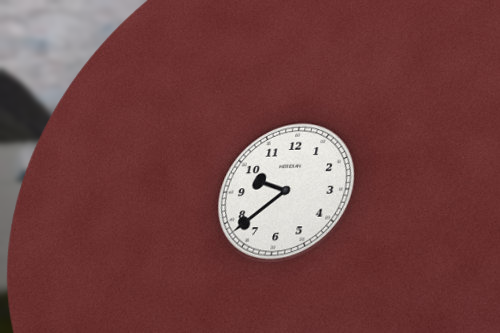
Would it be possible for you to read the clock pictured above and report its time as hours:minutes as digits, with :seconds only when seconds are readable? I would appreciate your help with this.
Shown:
9:38
